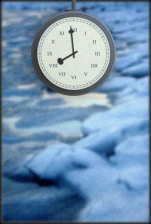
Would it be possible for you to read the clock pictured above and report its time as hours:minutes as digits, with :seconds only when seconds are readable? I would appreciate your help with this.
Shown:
7:59
